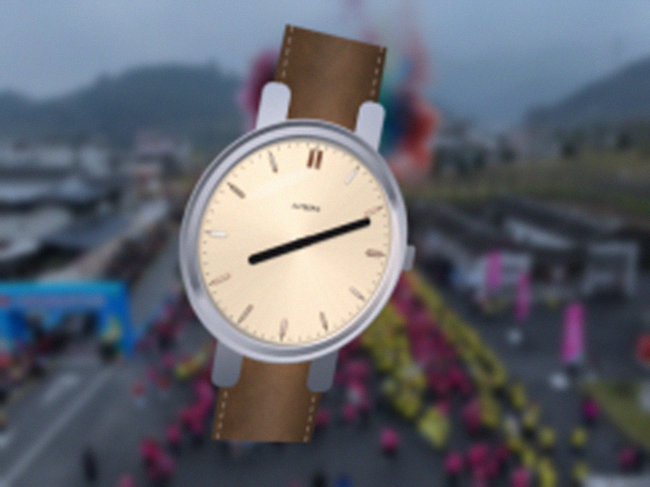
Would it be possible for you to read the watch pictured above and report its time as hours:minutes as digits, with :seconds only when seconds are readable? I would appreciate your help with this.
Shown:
8:11
